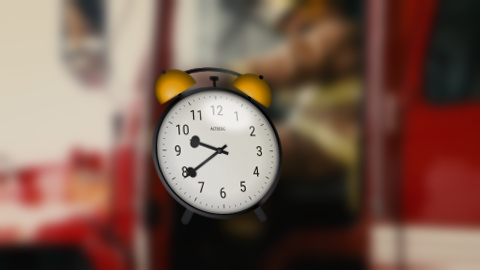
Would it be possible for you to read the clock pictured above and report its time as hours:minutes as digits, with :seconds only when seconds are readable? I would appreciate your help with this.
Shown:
9:39
